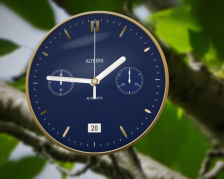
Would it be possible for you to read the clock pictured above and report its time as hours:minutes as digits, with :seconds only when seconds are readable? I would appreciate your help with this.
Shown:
1:46
